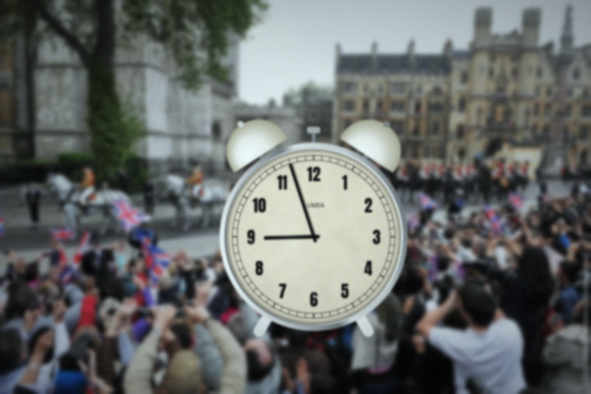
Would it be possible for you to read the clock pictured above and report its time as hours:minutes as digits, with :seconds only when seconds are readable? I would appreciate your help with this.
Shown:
8:57
